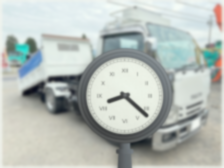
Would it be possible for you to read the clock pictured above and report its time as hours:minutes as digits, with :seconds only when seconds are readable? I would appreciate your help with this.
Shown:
8:22
